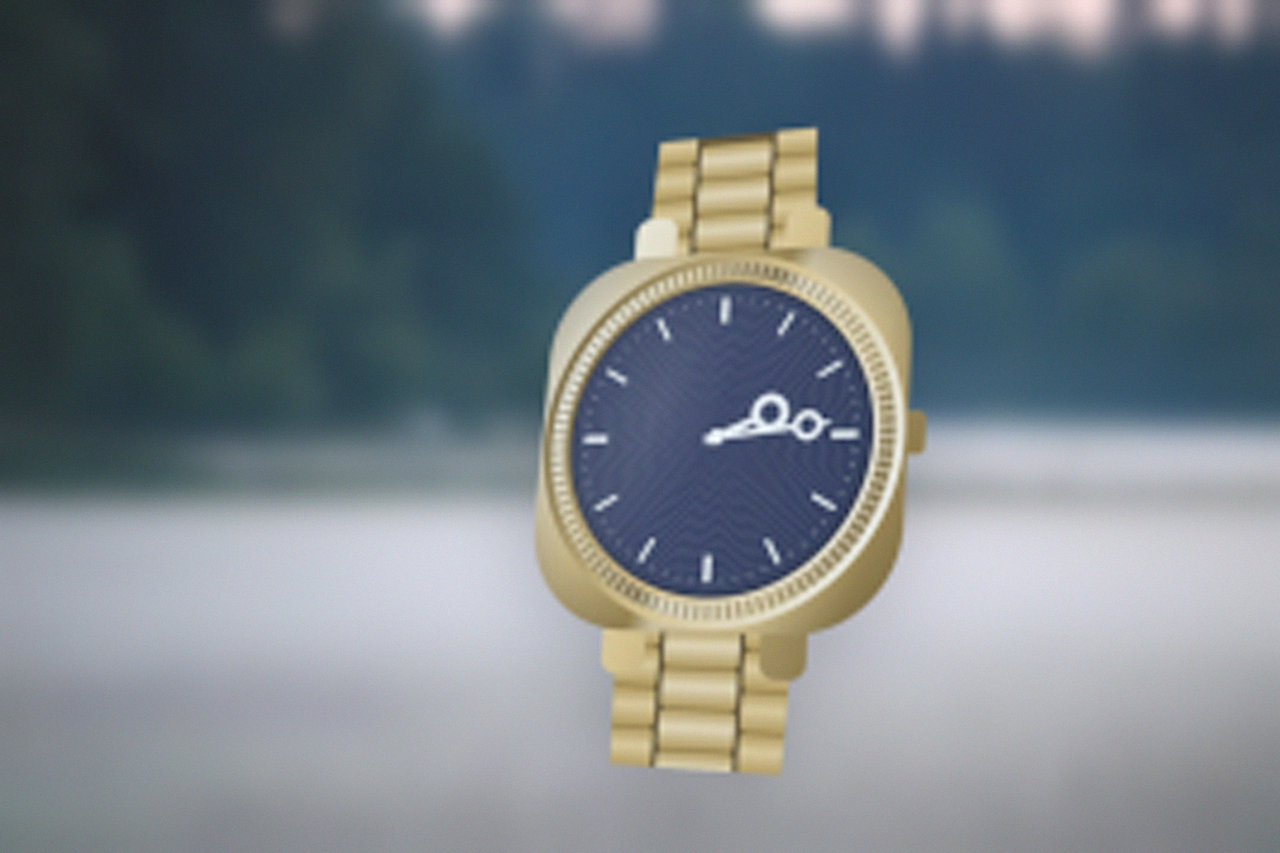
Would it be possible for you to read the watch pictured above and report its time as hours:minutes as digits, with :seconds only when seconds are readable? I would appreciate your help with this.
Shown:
2:14
